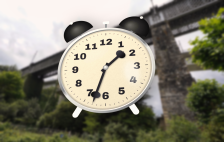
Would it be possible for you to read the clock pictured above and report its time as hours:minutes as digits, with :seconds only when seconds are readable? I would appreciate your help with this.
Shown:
1:33
